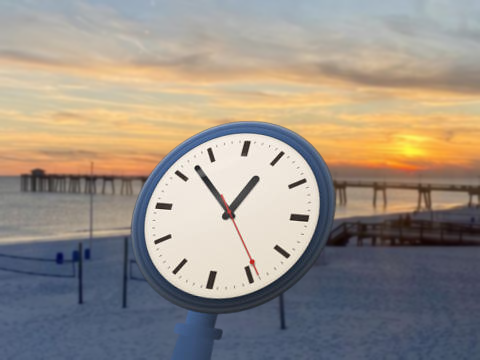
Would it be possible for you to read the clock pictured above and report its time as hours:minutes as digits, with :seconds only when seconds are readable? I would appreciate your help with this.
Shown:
12:52:24
